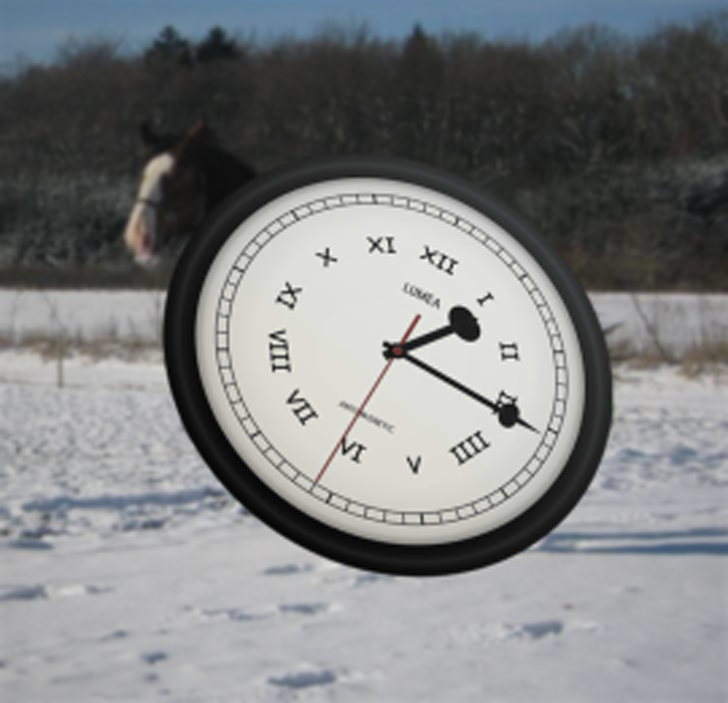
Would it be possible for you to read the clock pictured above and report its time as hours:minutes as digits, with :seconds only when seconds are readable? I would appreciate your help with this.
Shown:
1:15:31
